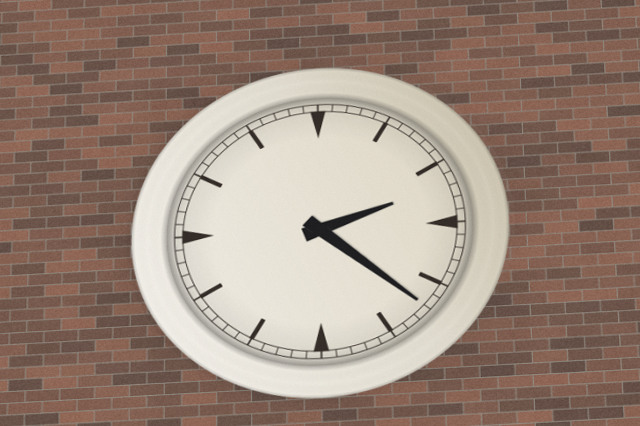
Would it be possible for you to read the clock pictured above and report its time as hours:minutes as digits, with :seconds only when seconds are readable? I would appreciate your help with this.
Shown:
2:22
